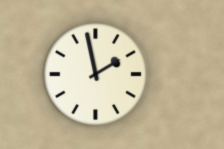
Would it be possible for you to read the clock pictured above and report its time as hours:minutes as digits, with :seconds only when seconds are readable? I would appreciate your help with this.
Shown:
1:58
